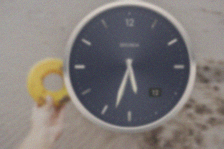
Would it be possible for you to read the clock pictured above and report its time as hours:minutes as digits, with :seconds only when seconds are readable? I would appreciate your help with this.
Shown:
5:33
